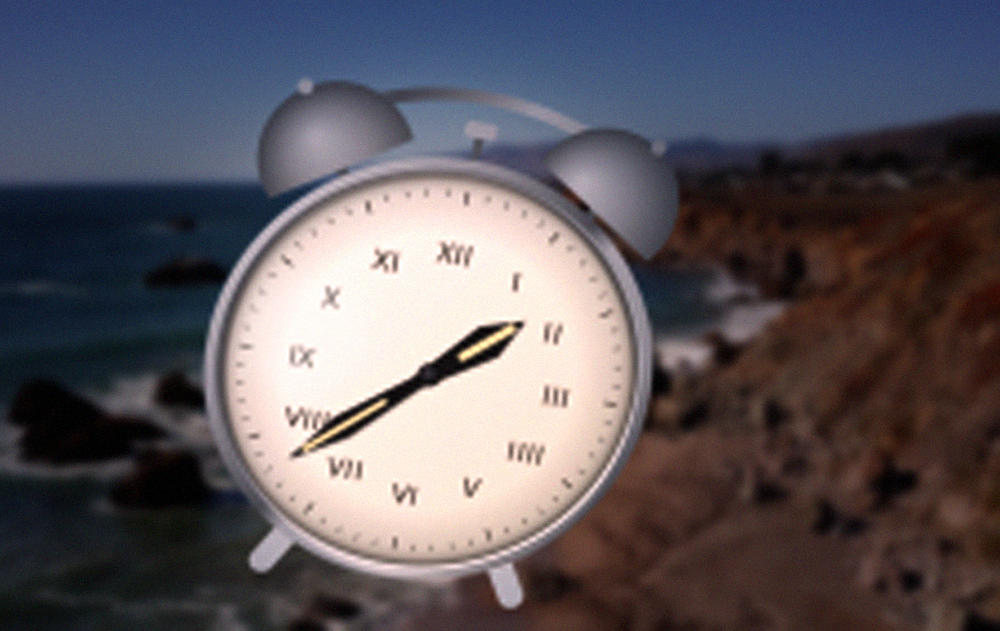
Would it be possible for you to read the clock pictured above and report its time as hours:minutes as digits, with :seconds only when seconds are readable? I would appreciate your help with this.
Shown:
1:38
